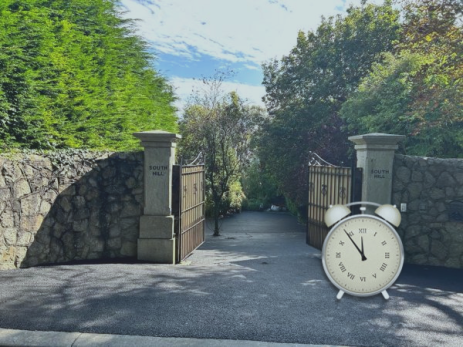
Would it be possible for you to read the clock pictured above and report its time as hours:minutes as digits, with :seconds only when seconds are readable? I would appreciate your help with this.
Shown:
11:54
